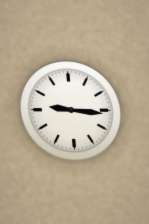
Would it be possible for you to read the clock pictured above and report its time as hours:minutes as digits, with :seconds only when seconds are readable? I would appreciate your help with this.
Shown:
9:16
